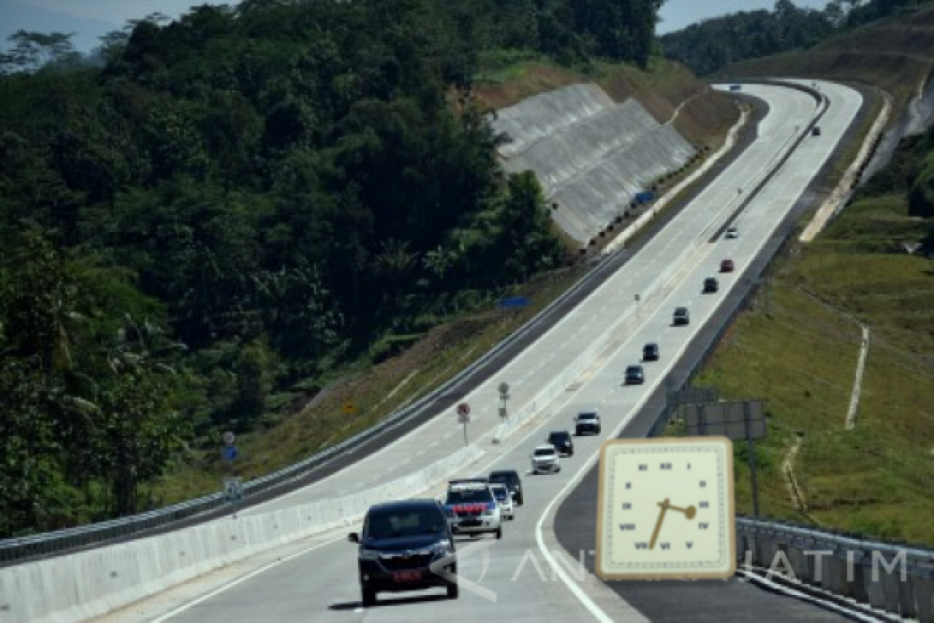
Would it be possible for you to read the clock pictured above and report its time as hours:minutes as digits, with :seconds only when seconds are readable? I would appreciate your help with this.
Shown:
3:33
